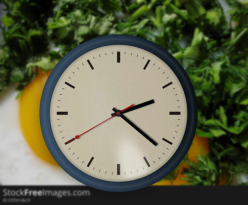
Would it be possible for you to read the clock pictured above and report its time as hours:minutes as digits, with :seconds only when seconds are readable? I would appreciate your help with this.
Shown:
2:21:40
